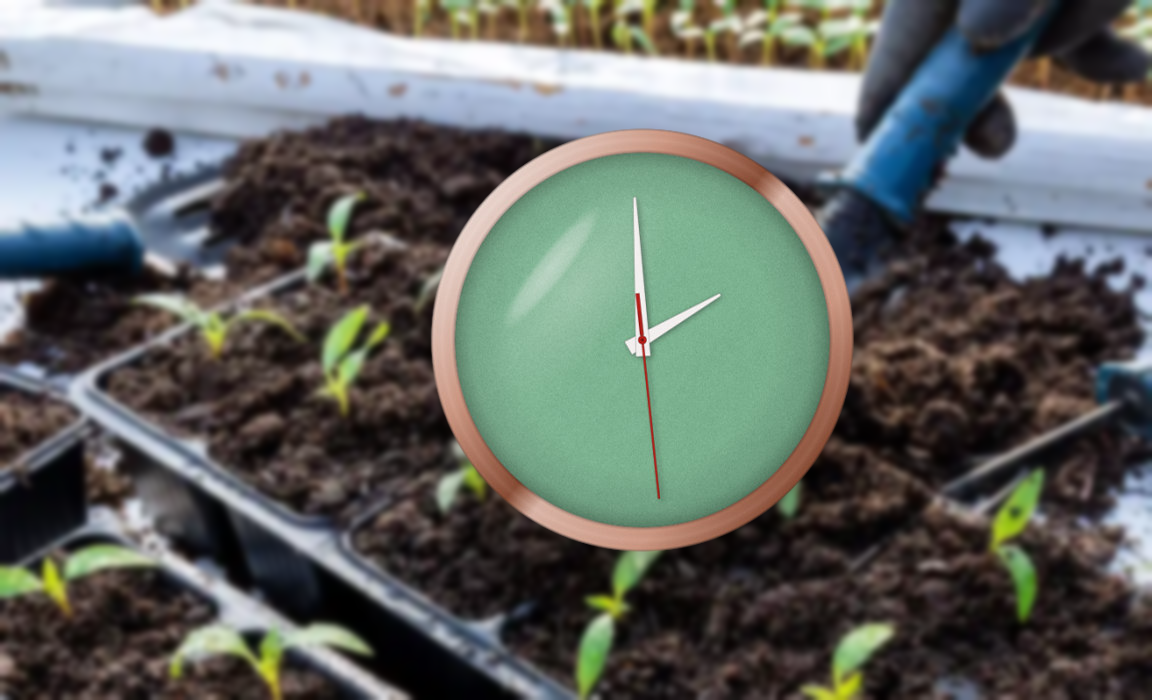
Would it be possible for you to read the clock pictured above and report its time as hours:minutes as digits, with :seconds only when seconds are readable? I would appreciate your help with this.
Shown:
1:59:29
